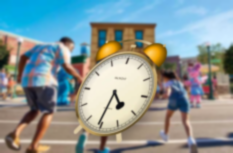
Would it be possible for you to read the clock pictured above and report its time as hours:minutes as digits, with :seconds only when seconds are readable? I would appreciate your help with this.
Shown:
4:31
